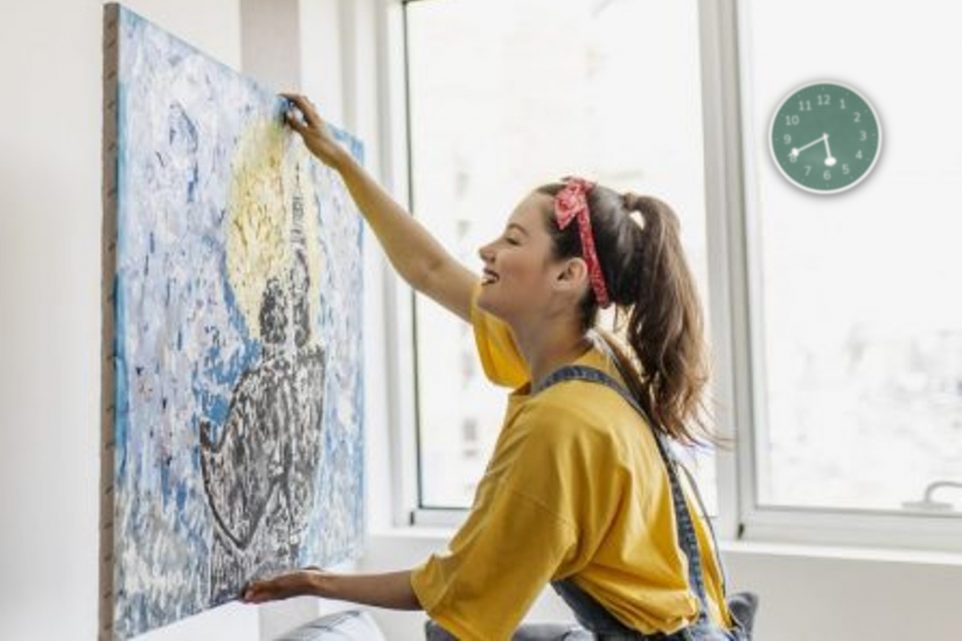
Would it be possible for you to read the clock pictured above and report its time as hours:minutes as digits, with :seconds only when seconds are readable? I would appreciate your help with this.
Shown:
5:41
